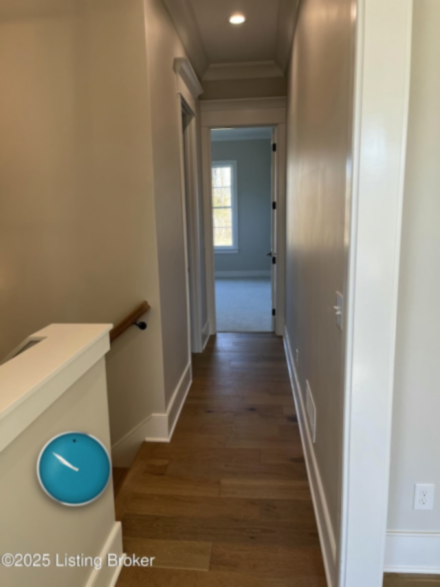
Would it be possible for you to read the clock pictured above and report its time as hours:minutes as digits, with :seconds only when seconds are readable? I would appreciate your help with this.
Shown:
9:51
